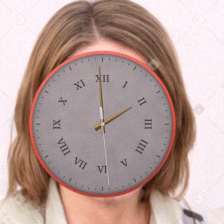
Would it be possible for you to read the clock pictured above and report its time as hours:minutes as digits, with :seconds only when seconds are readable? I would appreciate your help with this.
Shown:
1:59:29
